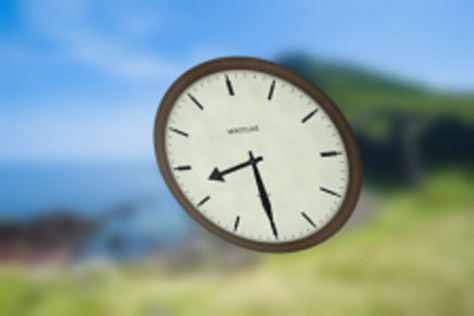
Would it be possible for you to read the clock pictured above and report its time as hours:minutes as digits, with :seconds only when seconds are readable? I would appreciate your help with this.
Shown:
8:30
